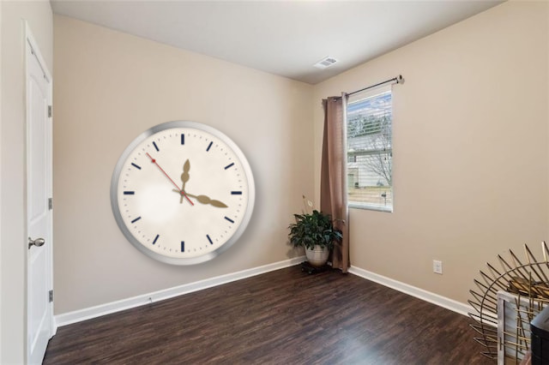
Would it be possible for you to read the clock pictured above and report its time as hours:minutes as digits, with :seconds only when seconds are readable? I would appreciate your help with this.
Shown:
12:17:53
